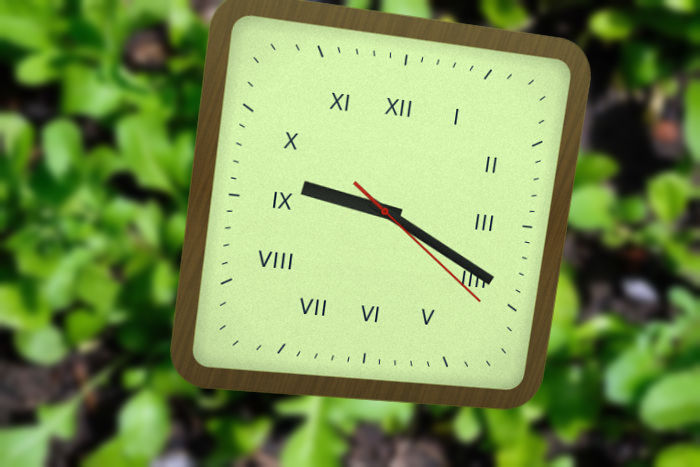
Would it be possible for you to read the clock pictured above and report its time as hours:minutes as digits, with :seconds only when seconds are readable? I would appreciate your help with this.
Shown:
9:19:21
